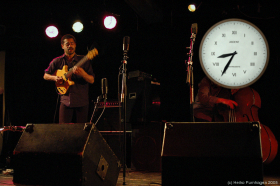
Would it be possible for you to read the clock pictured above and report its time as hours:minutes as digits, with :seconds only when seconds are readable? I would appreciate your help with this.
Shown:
8:35
